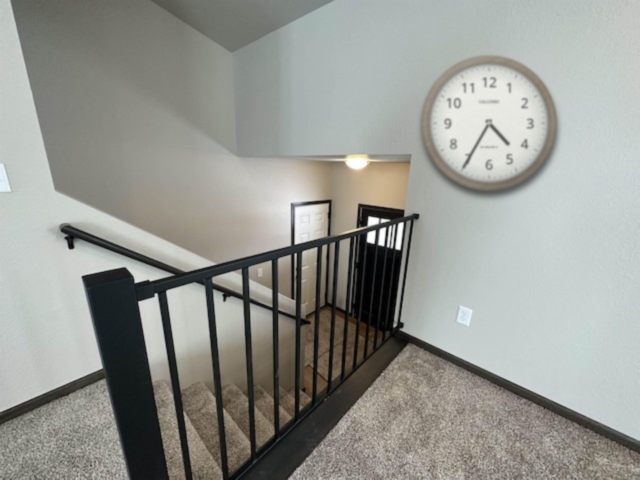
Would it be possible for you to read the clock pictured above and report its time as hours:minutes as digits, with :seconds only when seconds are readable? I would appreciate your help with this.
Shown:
4:35
